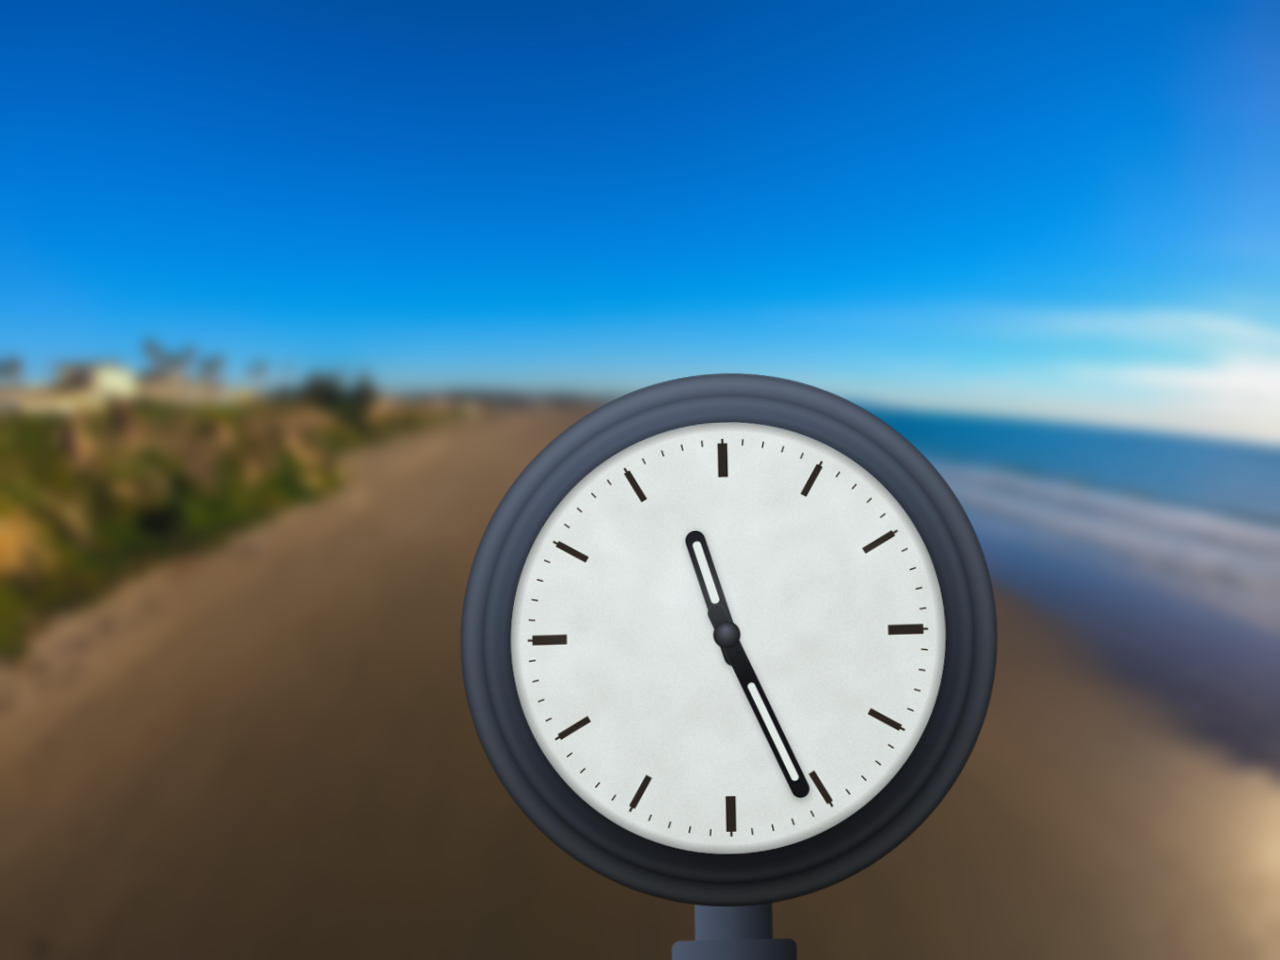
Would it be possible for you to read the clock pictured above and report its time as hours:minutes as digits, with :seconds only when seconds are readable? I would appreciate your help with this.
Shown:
11:26
